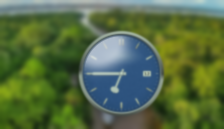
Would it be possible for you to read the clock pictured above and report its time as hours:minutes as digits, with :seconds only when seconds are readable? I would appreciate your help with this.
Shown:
6:45
